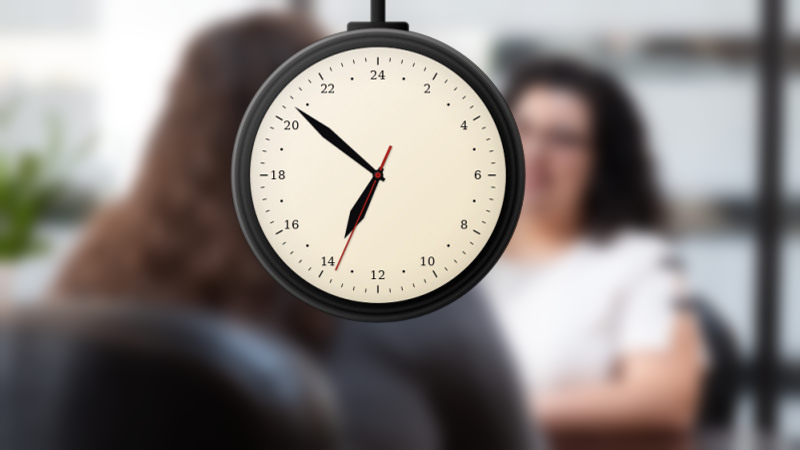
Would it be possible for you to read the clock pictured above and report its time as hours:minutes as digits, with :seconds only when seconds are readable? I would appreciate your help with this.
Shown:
13:51:34
